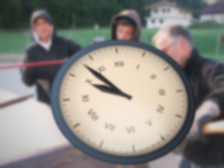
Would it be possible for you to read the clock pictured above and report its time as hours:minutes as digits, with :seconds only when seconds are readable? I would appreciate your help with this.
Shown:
9:53
